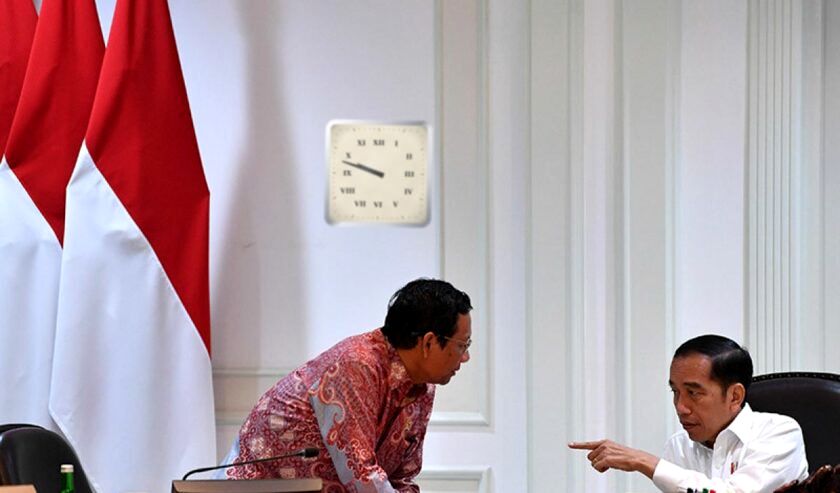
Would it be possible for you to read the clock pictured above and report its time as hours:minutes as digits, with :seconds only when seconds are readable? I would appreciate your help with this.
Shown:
9:48
